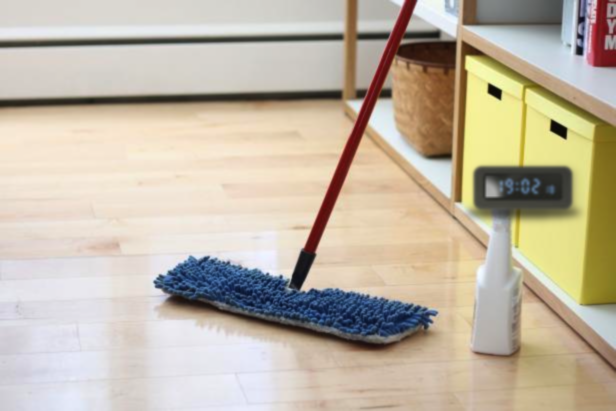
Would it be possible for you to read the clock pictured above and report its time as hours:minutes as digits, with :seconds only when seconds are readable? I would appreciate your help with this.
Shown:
19:02
